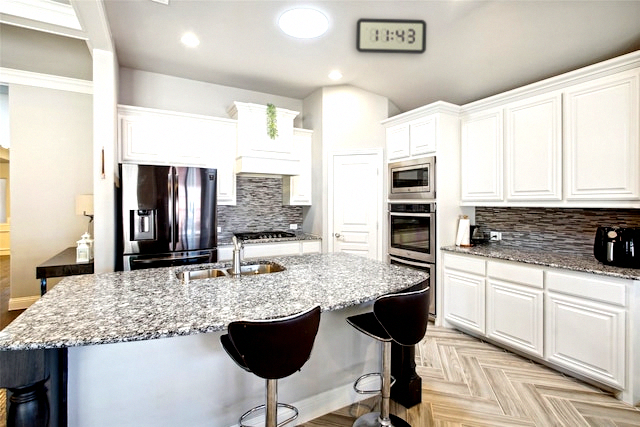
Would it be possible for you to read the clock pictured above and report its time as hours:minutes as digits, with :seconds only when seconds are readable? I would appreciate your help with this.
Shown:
11:43
